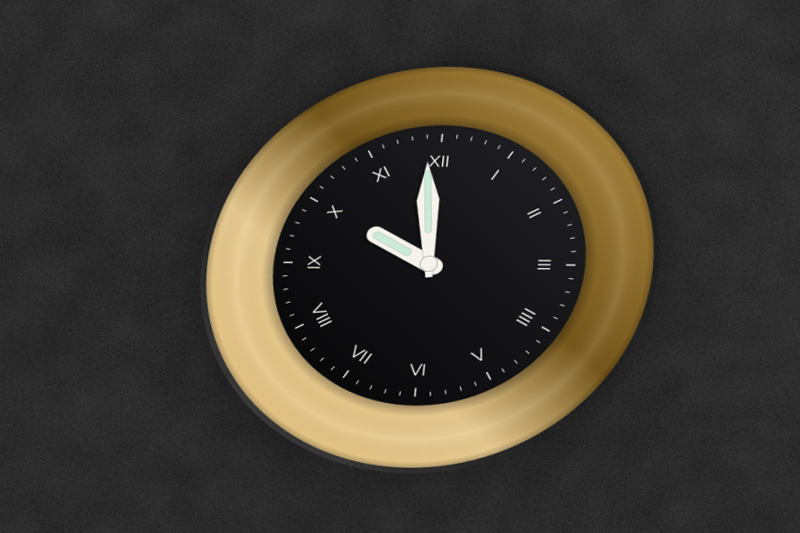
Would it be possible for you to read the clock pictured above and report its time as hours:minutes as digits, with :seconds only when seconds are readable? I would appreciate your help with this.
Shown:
9:59
